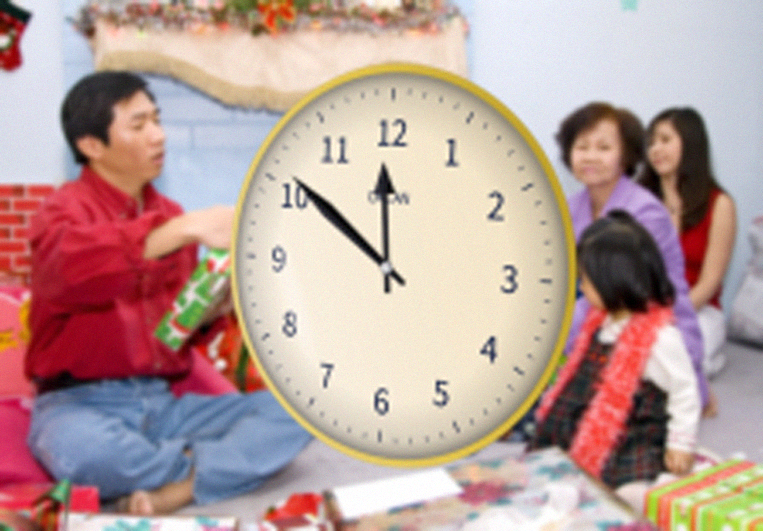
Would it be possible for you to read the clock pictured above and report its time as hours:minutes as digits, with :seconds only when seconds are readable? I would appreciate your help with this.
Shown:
11:51
